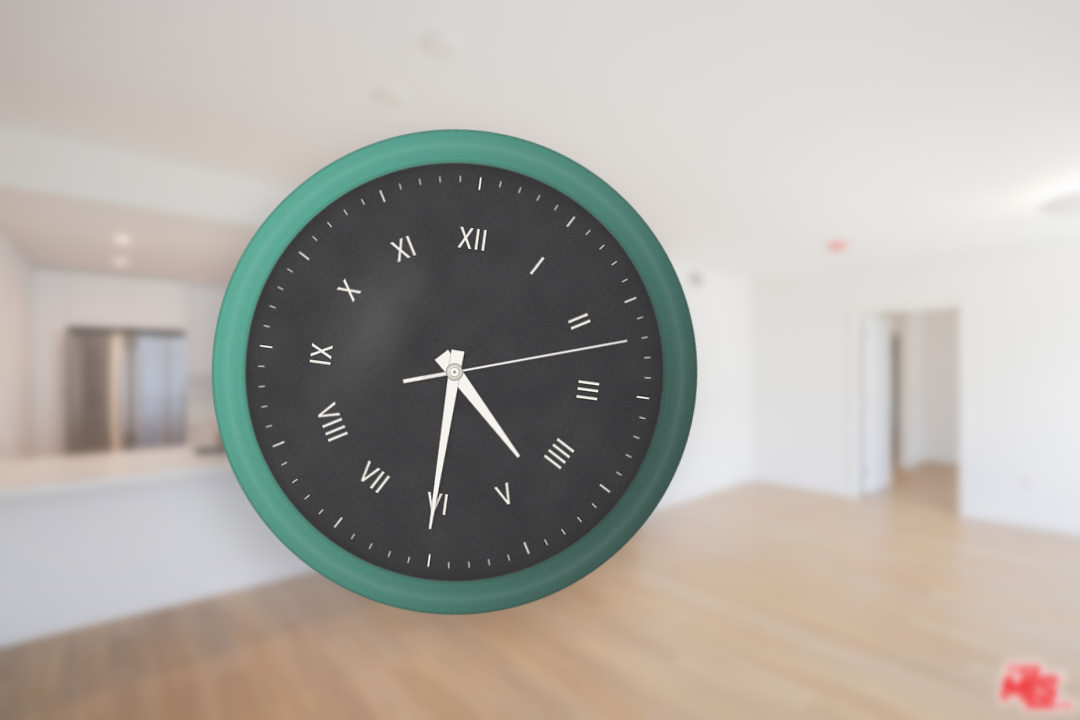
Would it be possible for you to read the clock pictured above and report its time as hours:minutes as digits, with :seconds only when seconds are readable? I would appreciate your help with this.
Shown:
4:30:12
